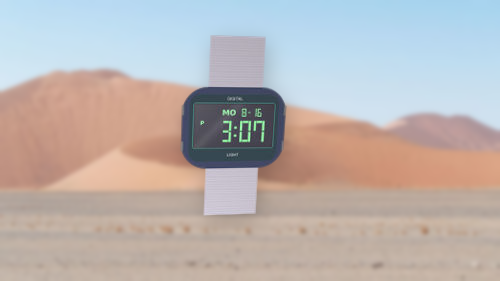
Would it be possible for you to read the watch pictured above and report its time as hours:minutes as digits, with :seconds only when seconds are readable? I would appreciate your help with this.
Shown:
3:07
